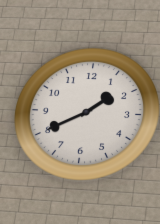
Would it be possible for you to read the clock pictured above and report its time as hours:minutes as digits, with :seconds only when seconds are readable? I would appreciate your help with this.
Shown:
1:40
